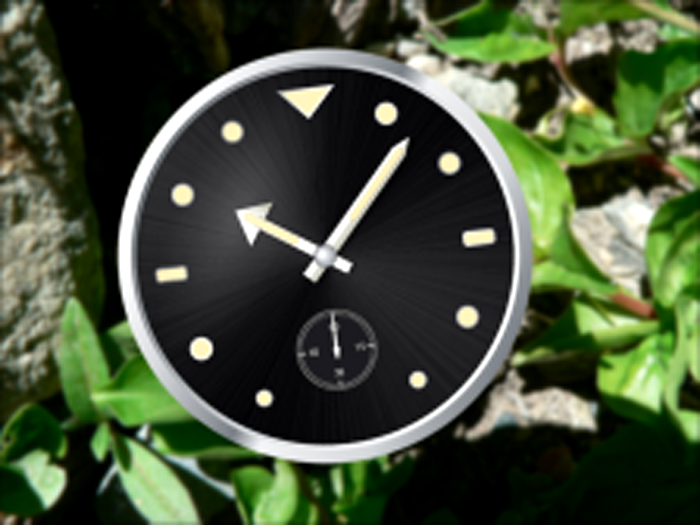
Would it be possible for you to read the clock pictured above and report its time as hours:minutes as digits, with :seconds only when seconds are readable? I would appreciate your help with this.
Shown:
10:07
